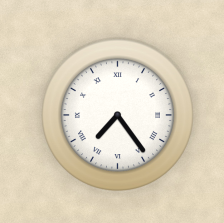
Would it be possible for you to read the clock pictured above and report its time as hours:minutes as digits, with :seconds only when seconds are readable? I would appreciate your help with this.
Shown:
7:24
